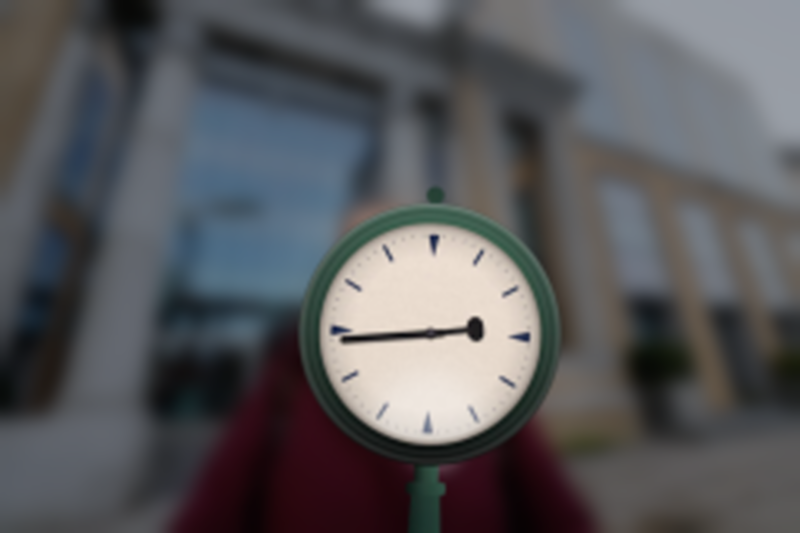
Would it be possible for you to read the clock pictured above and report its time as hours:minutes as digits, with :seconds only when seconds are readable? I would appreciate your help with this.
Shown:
2:44
